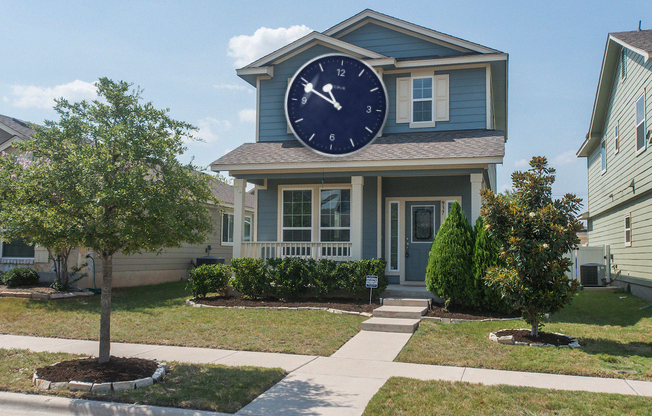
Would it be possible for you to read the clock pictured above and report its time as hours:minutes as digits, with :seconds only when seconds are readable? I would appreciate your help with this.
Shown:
10:49
